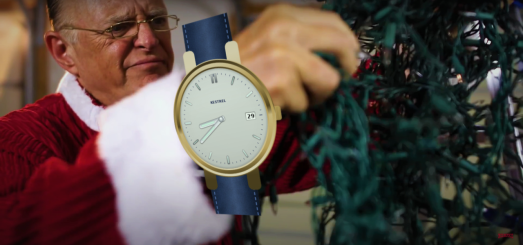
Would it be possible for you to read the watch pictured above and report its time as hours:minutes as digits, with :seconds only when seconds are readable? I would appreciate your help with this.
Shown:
8:39
